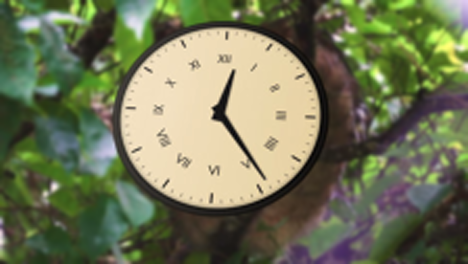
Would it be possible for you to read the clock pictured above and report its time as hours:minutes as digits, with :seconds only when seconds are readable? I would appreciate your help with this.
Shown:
12:24
